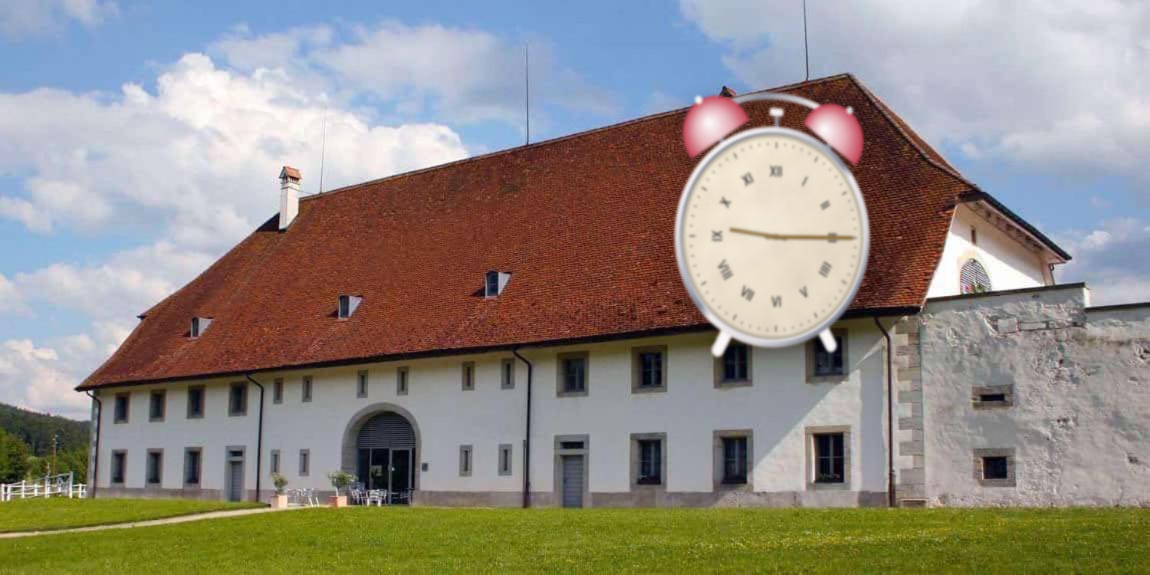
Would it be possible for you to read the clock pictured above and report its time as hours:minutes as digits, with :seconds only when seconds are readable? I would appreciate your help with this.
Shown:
9:15
